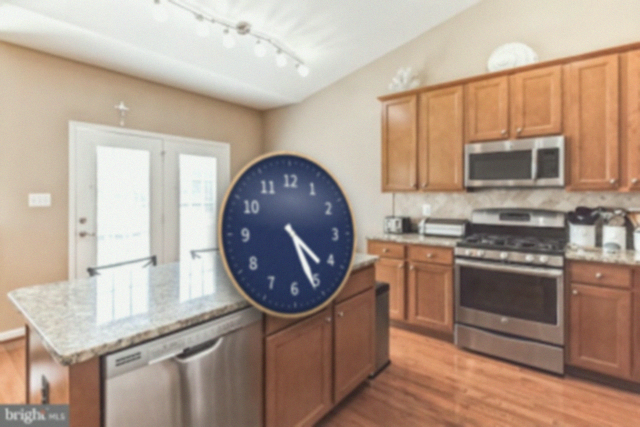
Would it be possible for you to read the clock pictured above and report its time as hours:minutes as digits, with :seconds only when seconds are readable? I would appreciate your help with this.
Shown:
4:26
